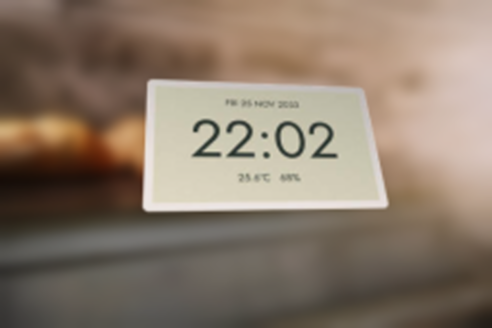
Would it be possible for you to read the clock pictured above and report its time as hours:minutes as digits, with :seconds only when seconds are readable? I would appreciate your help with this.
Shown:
22:02
